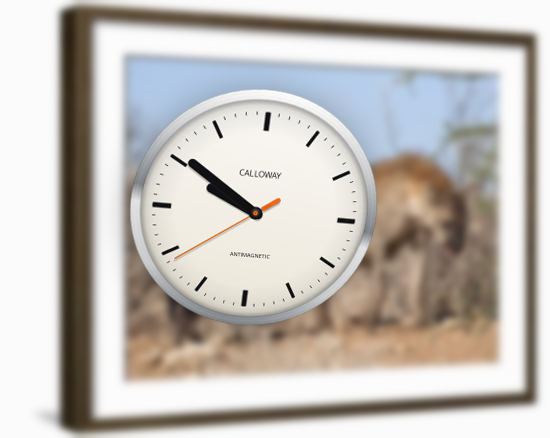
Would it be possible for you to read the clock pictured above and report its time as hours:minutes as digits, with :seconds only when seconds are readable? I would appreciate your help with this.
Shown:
9:50:39
